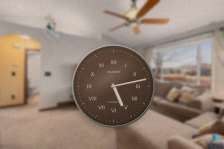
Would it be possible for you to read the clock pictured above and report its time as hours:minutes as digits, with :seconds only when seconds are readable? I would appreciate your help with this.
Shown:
5:13
